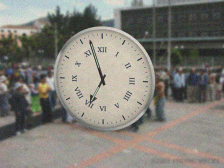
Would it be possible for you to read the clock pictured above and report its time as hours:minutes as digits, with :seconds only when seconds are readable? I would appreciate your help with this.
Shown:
6:57
